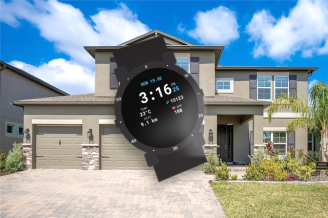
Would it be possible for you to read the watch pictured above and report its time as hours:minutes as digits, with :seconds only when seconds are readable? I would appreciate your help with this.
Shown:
3:16
